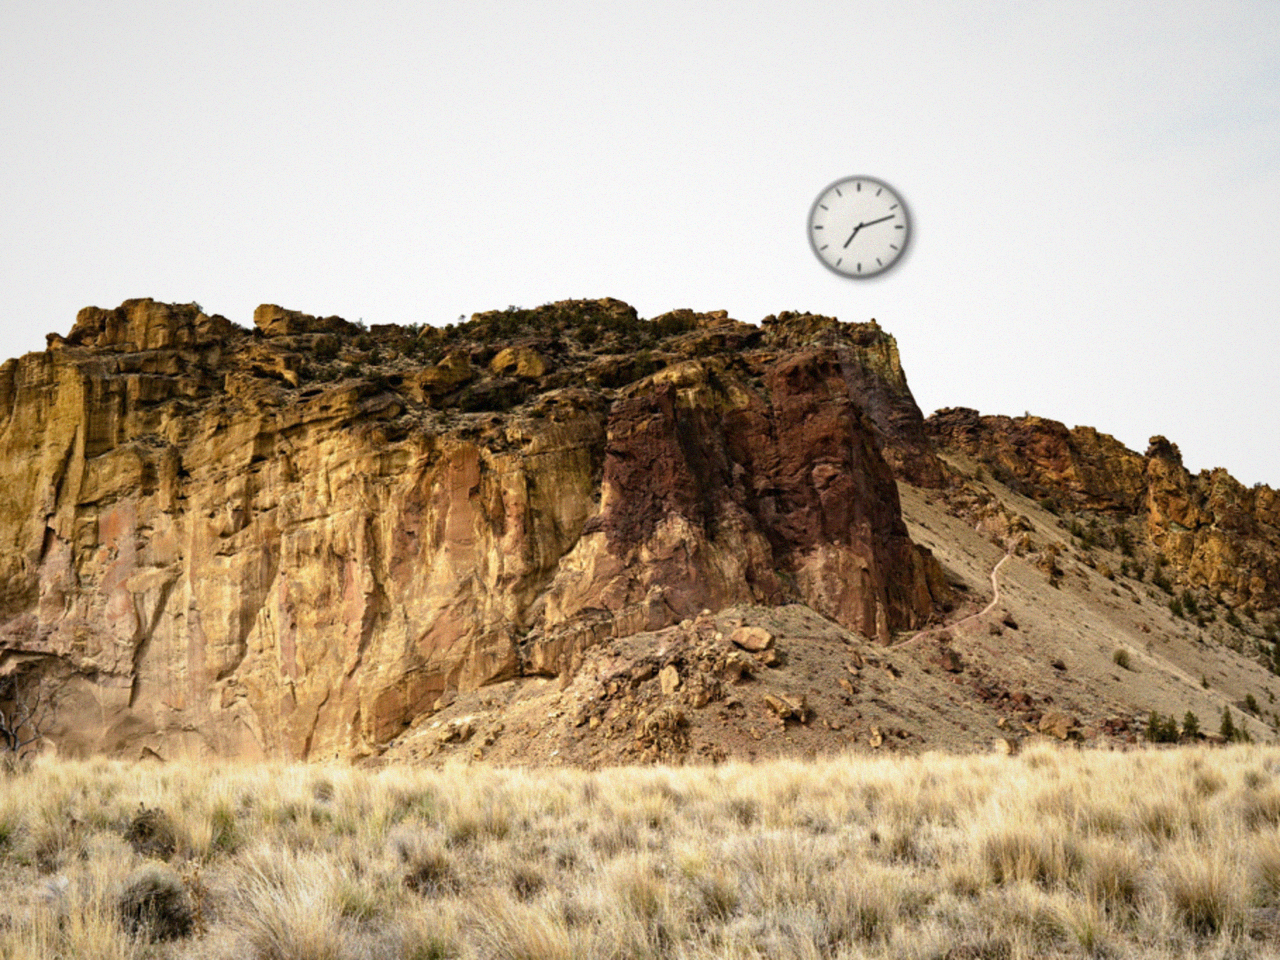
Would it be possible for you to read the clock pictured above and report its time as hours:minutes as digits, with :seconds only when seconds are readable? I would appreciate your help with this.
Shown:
7:12
